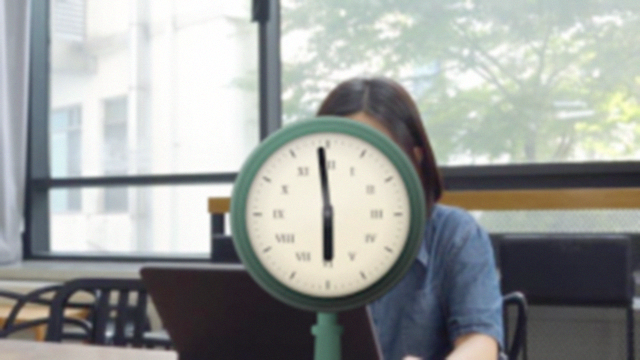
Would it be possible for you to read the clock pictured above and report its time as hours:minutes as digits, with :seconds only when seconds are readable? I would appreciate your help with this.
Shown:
5:59
